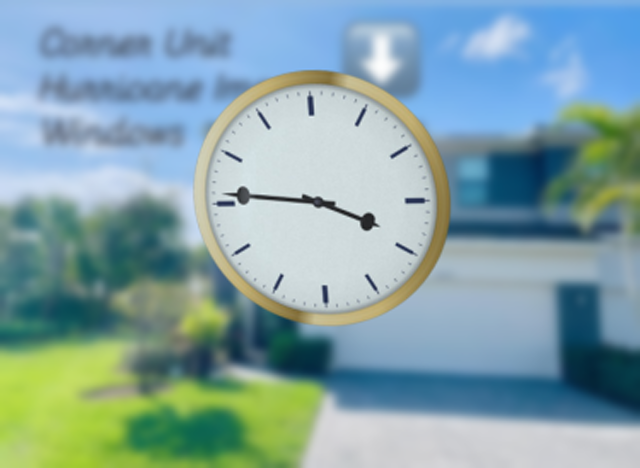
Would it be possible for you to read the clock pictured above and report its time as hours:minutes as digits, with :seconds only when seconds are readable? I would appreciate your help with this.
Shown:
3:46
